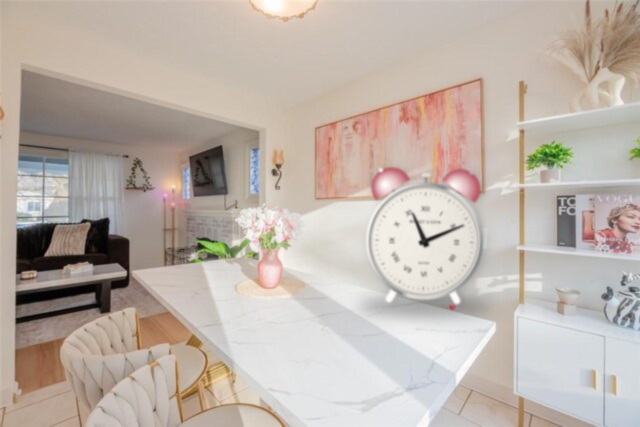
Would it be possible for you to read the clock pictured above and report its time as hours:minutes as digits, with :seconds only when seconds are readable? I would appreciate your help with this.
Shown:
11:11
